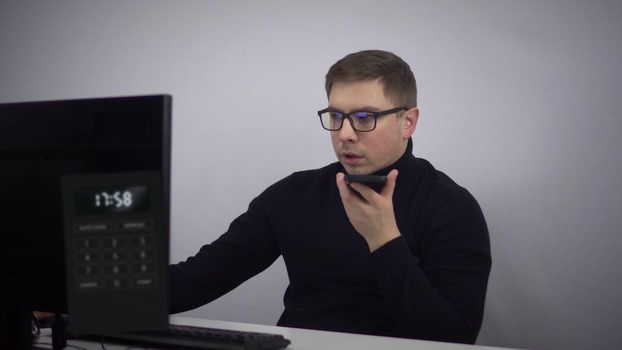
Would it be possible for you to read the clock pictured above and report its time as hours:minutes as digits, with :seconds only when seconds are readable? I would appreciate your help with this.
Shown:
17:58
